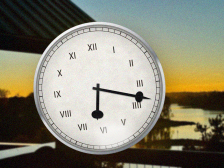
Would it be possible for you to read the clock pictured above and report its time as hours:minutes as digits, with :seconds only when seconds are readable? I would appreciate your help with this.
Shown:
6:18
